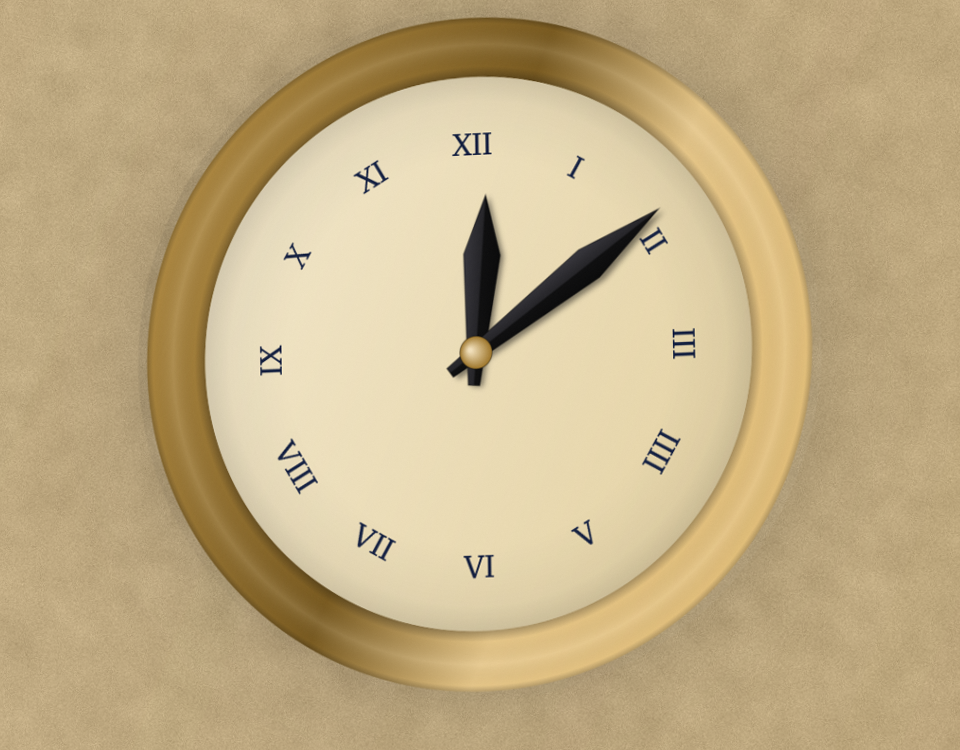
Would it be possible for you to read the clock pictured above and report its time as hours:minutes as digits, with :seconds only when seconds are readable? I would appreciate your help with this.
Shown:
12:09
